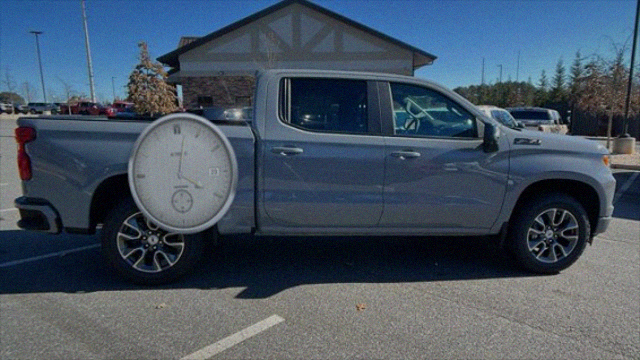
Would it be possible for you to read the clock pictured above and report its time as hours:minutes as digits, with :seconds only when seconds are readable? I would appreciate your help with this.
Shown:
4:02
